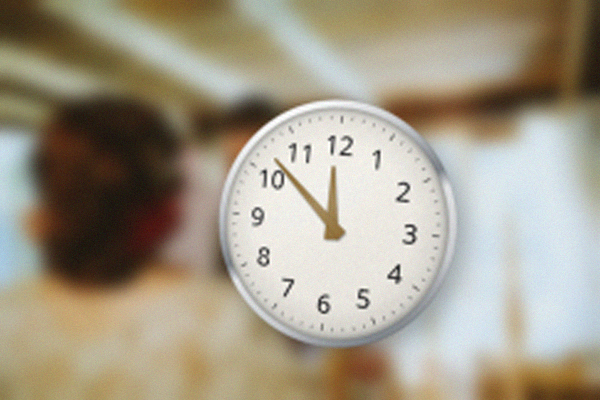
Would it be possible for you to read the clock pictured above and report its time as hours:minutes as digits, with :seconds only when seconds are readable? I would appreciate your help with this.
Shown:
11:52
